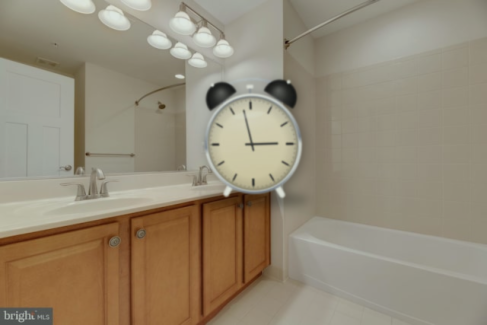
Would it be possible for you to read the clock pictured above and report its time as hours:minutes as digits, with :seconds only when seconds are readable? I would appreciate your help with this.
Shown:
2:58
